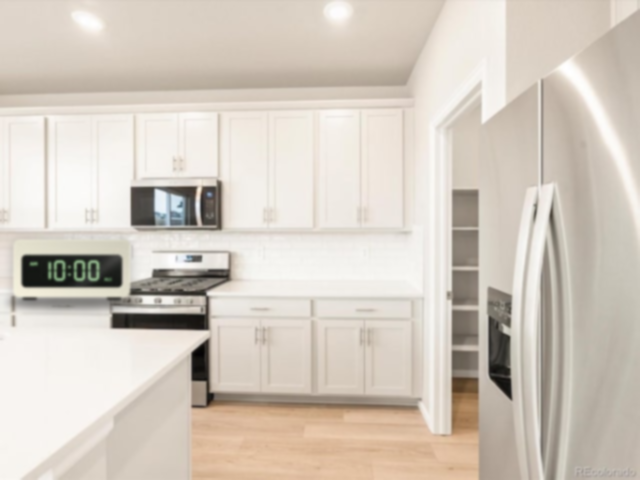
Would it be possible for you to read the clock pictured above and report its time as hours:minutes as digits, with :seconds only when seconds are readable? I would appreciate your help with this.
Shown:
10:00
